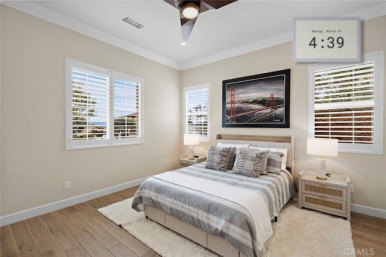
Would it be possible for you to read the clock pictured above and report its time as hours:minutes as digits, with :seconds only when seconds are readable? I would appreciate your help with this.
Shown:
4:39
